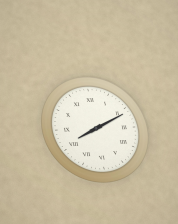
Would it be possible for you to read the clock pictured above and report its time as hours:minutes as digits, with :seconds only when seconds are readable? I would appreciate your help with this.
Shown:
8:11
